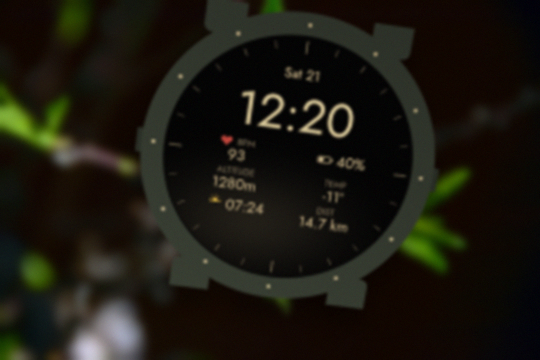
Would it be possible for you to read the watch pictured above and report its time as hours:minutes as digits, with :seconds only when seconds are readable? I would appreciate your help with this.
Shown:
12:20
